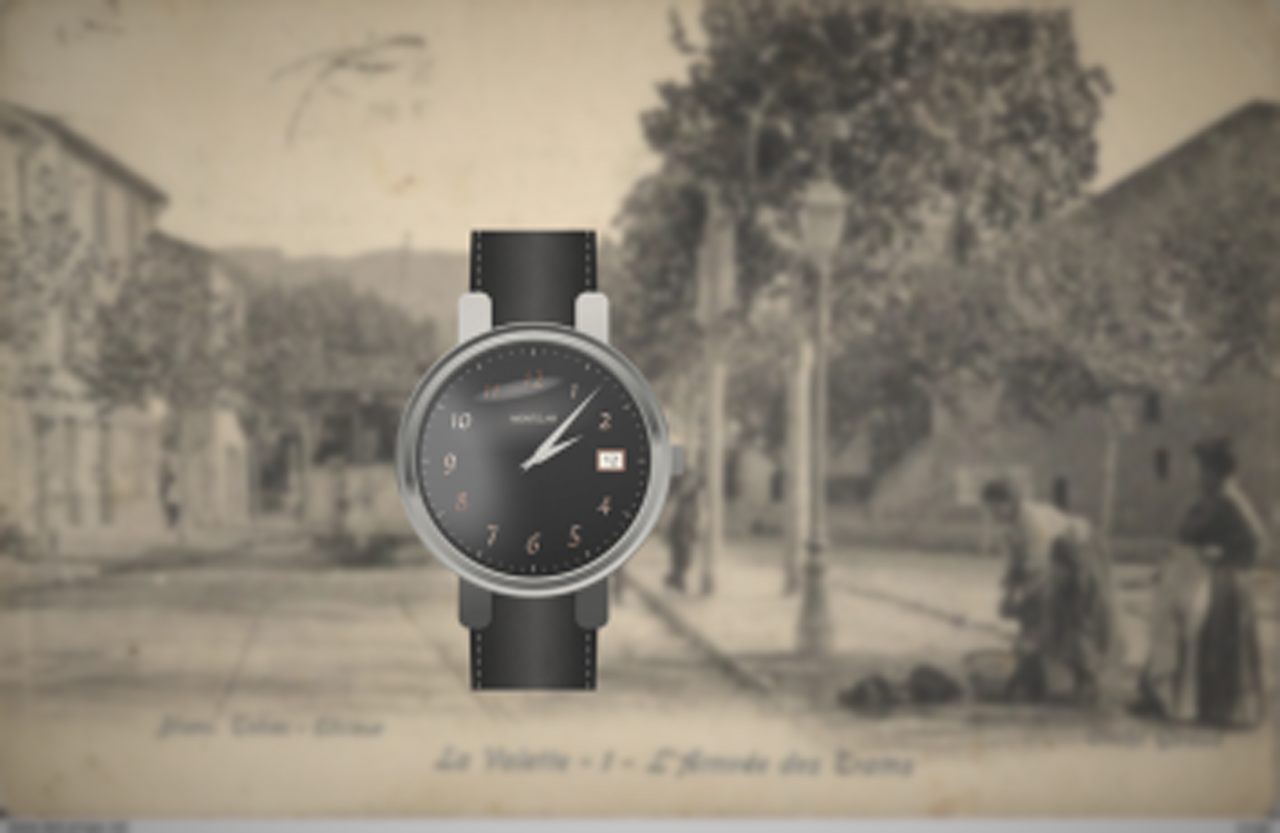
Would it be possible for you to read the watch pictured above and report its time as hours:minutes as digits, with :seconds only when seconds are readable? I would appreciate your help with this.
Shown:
2:07
